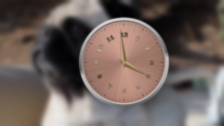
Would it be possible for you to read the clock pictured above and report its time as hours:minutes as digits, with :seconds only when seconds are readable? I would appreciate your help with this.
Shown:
3:59
